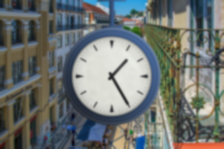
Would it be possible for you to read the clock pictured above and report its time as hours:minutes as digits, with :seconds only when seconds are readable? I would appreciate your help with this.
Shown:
1:25
